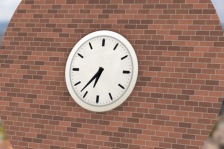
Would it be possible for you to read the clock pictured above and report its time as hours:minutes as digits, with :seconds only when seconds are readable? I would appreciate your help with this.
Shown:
6:37
